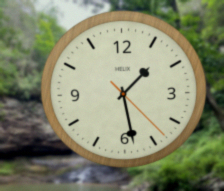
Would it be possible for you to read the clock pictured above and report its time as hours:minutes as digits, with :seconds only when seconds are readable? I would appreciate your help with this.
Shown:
1:28:23
